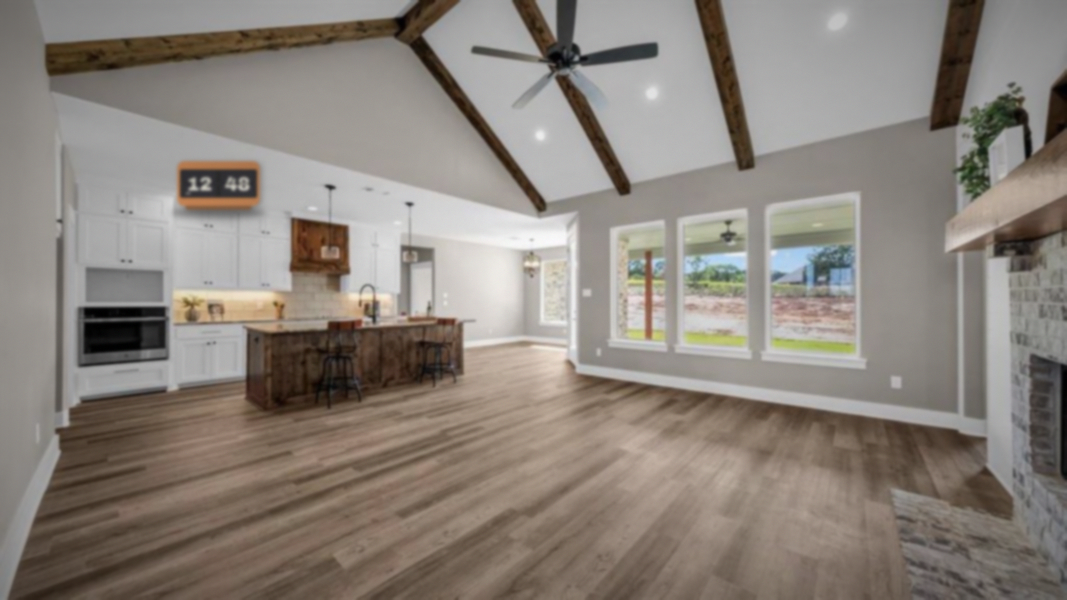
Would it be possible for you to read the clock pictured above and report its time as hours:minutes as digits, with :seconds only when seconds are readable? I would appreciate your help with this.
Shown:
12:48
